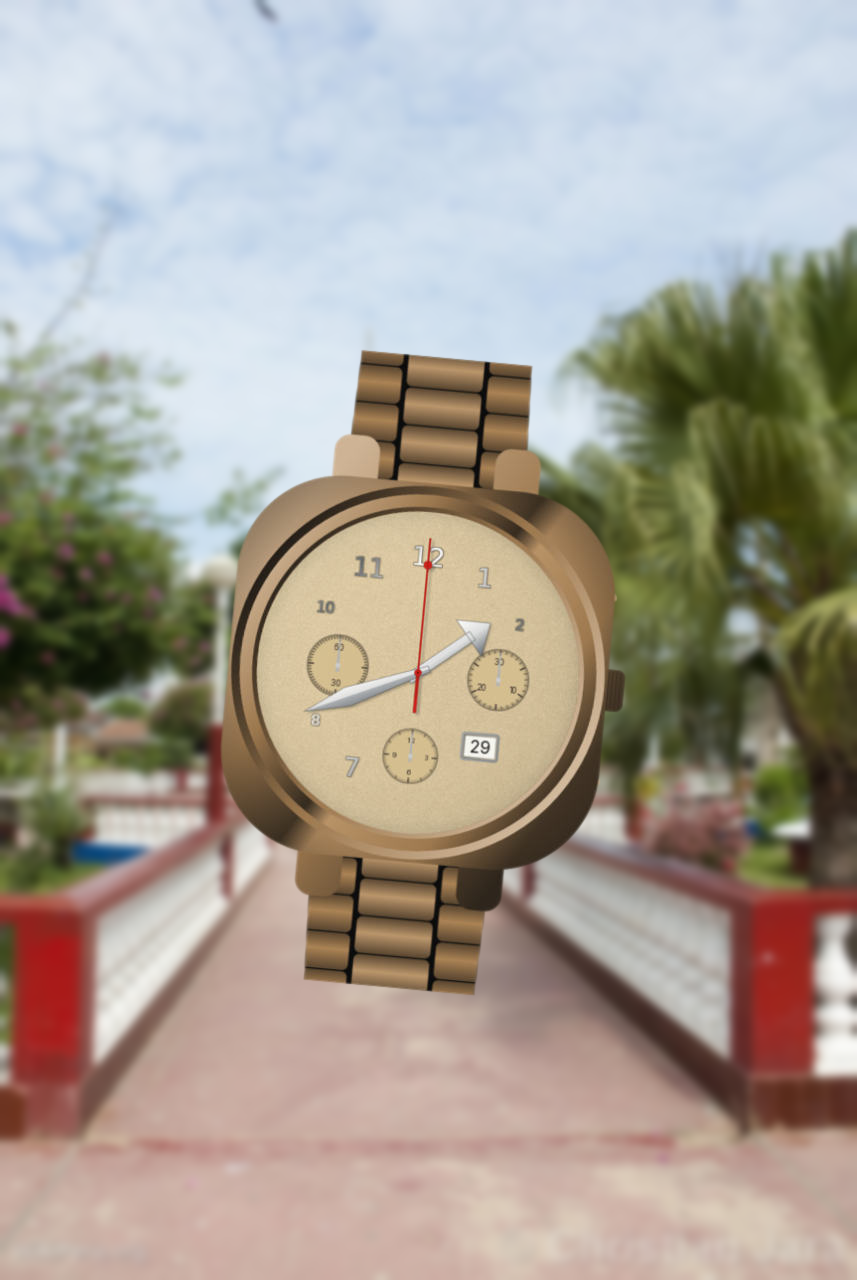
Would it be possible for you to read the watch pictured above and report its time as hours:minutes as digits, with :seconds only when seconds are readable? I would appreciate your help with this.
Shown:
1:41
